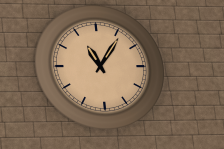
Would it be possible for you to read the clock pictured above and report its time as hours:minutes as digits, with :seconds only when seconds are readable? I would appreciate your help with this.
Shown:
11:06
